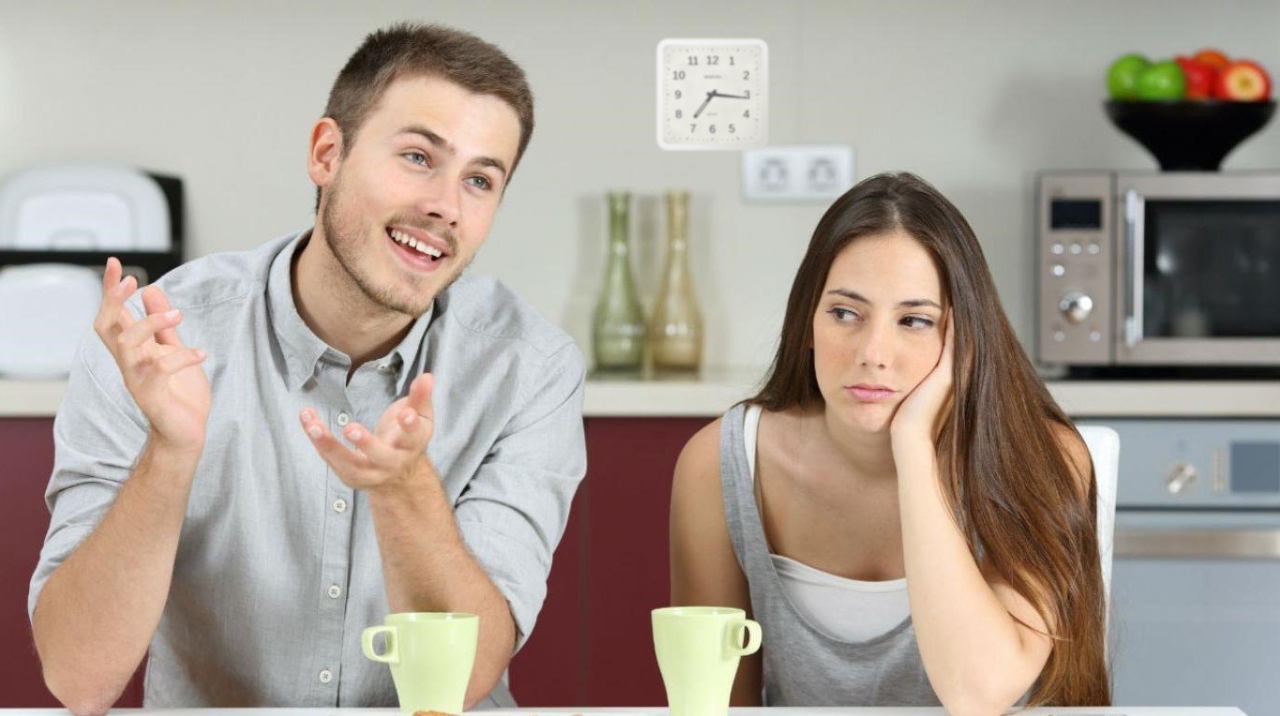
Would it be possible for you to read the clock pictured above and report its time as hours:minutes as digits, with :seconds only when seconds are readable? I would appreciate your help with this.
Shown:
7:16
